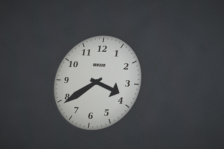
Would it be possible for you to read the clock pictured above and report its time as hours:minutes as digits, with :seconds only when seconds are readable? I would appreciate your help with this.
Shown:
3:39
